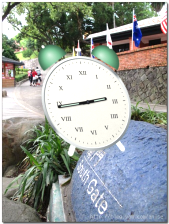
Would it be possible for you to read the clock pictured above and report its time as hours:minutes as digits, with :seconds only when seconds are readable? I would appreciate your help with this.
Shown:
2:44
